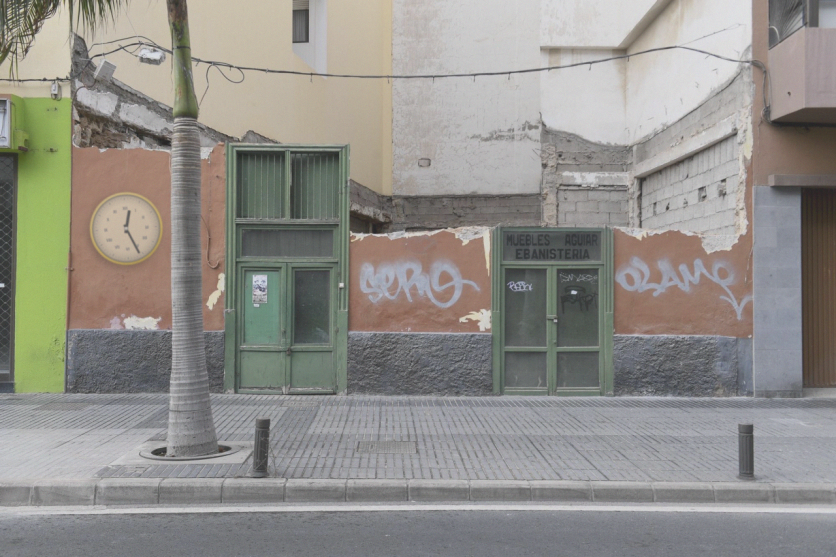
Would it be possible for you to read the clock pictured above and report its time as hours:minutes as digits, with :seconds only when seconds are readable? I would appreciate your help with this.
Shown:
12:26
